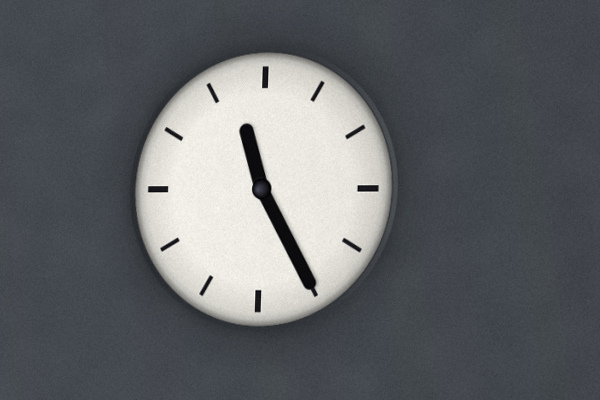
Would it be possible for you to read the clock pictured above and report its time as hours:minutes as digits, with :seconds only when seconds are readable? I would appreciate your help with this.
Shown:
11:25
